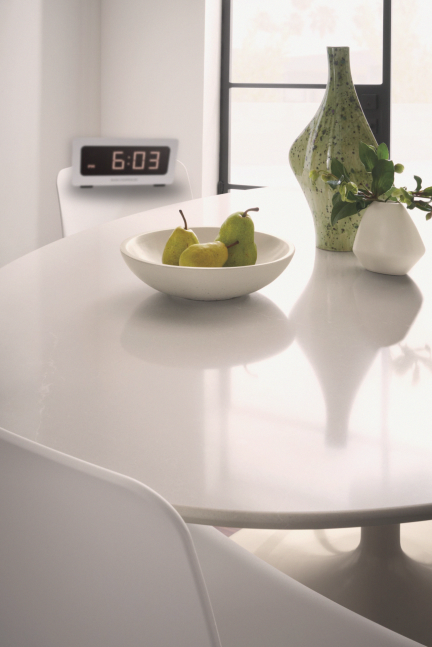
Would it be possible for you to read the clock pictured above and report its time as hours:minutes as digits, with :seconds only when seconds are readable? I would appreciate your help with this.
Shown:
6:03
